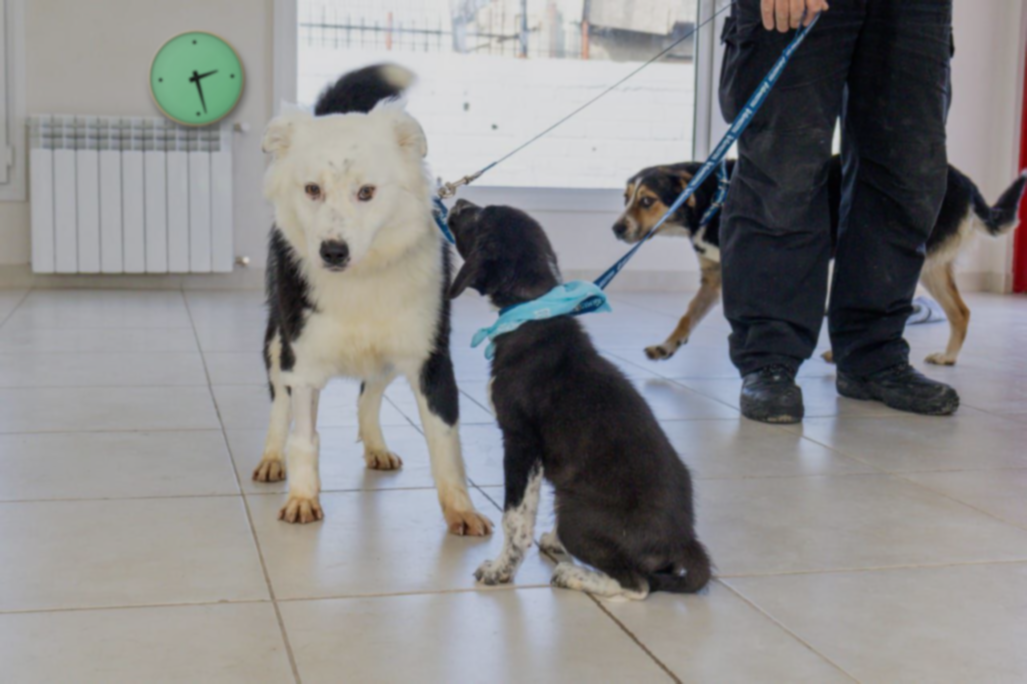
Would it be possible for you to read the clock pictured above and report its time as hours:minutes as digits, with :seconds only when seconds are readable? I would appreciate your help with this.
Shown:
2:28
